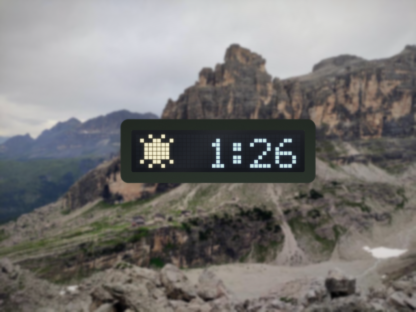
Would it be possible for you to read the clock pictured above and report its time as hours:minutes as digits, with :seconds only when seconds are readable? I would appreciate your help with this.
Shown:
1:26
